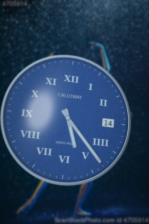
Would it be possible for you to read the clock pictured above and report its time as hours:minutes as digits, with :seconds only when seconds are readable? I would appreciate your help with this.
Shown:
5:23
